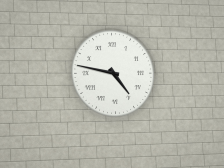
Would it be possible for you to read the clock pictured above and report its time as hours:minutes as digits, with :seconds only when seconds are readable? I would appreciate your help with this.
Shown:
4:47
